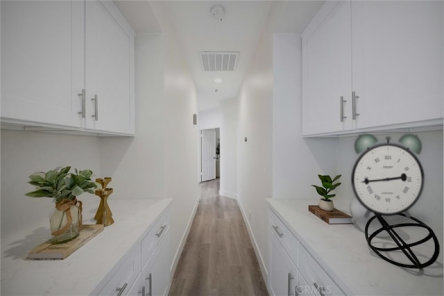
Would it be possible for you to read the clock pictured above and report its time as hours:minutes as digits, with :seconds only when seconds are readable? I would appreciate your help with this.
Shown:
2:44
